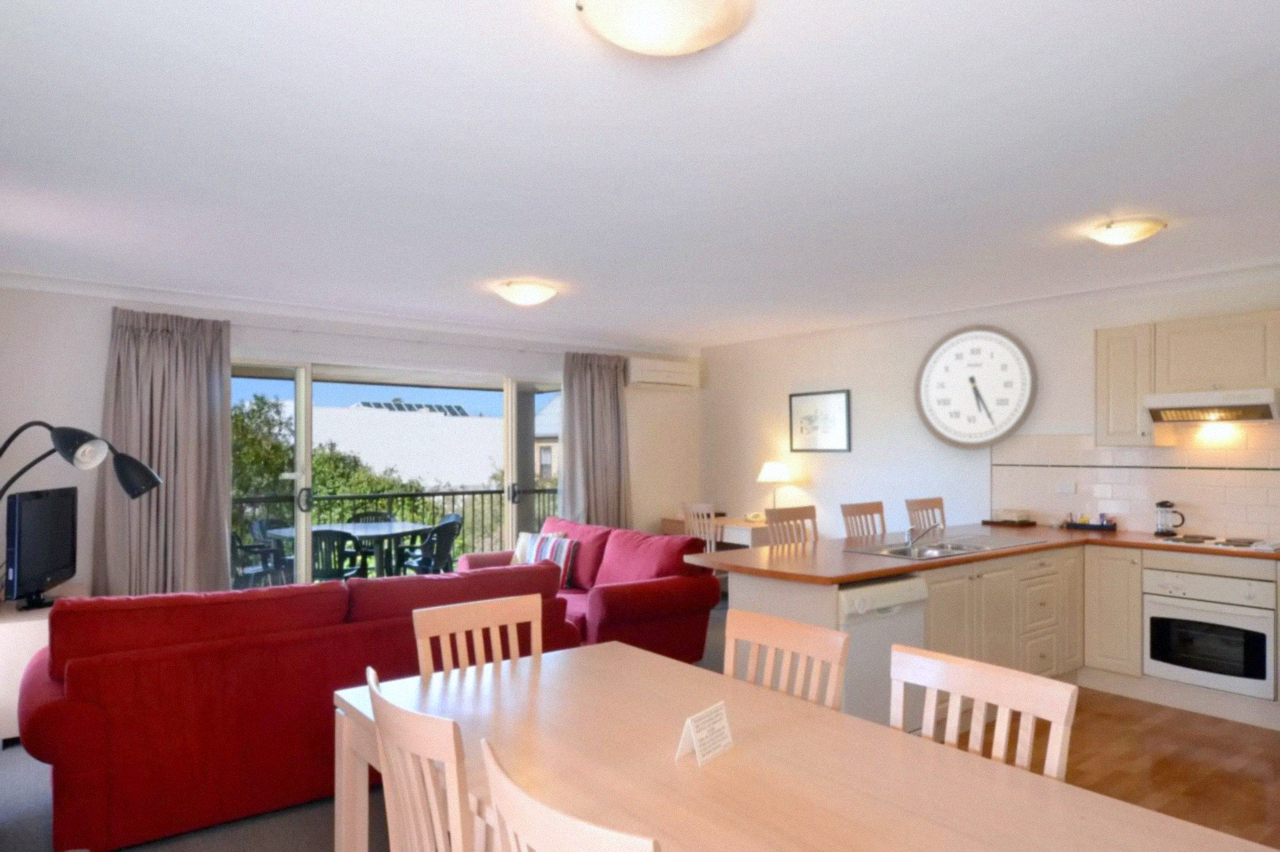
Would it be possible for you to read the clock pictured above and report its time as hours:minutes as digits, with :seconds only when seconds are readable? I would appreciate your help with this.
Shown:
5:25
